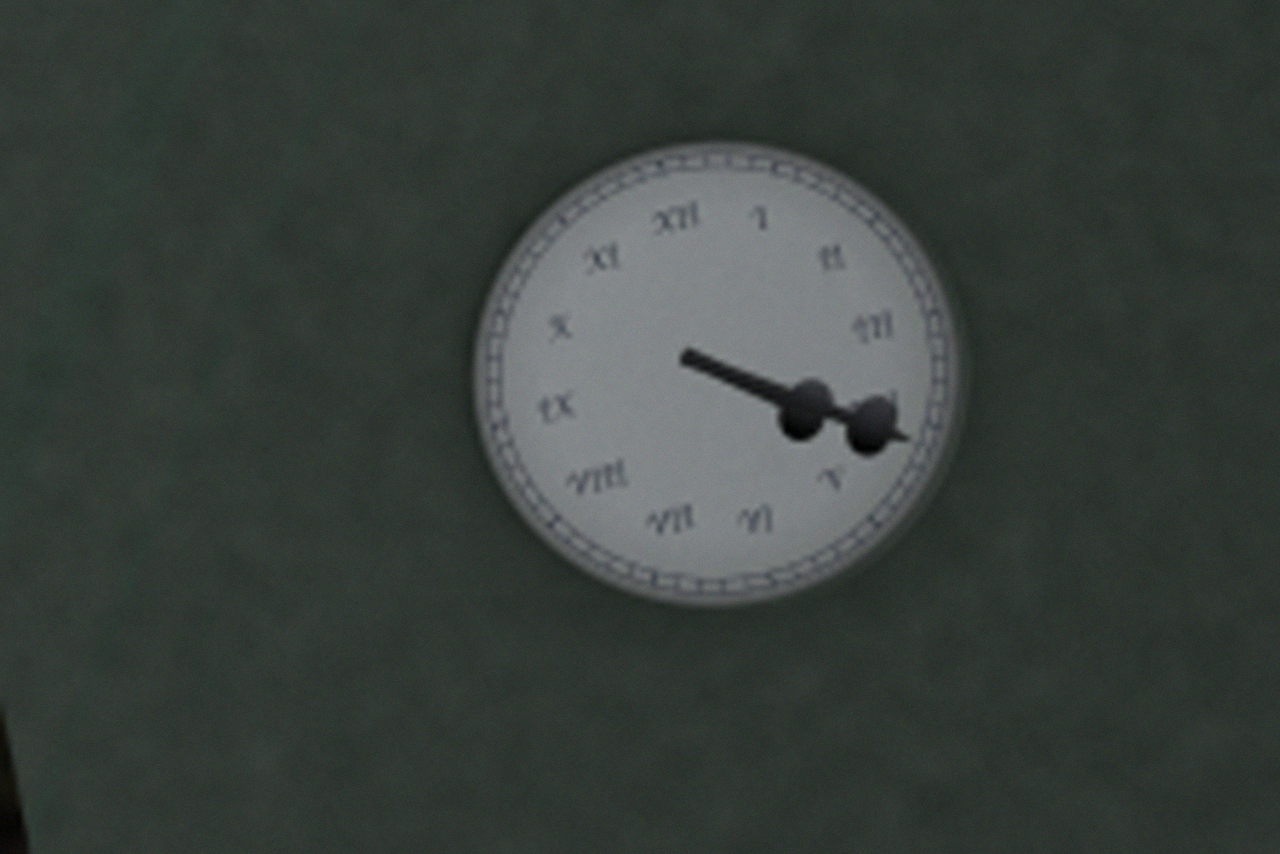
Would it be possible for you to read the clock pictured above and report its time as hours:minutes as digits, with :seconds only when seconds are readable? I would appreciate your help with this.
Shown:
4:21
